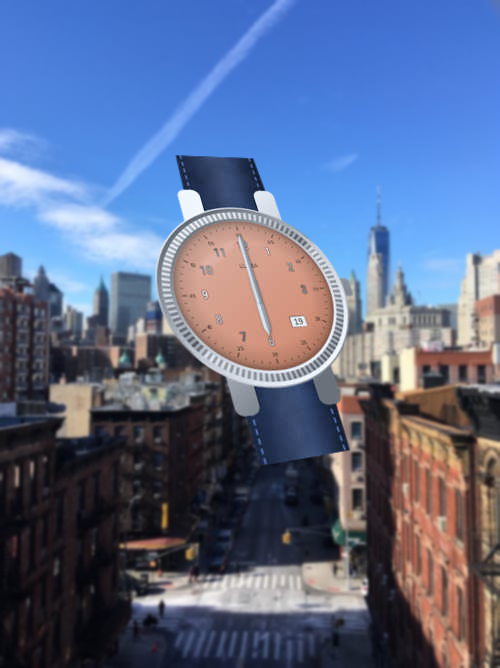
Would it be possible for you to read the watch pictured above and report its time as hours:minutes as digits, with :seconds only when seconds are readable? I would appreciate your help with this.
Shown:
6:00
